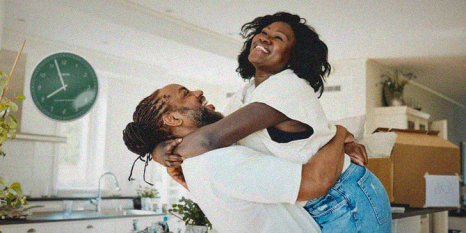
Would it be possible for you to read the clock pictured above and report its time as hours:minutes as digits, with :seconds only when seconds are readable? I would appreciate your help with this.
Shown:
7:57
